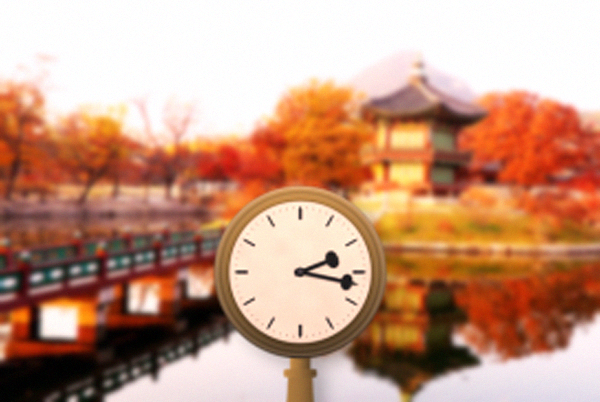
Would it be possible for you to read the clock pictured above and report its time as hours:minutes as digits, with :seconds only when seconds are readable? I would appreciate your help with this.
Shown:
2:17
